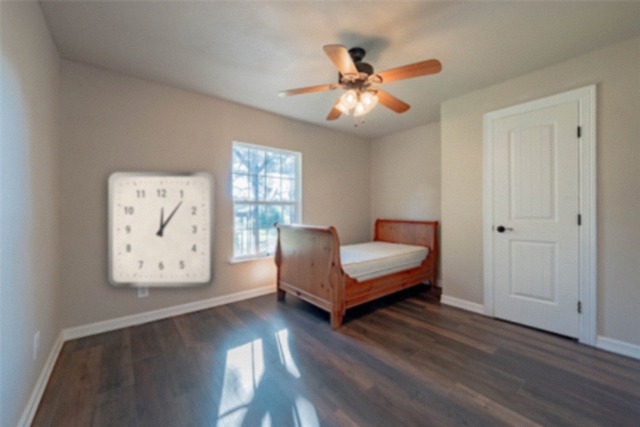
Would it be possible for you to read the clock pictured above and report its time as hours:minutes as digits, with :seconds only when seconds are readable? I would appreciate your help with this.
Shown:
12:06
